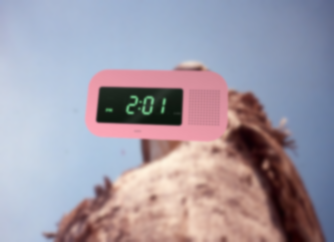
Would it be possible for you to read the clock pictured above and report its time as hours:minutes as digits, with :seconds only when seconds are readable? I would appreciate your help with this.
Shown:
2:01
